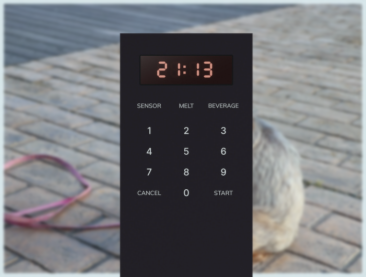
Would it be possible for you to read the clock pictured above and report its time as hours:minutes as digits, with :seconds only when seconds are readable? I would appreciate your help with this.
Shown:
21:13
